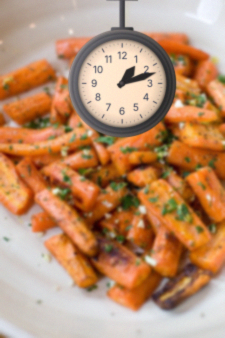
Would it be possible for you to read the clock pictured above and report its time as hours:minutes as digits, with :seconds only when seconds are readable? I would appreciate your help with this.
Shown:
1:12
